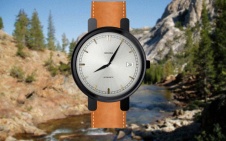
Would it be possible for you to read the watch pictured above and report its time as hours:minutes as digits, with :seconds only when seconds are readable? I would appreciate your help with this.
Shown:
8:05
